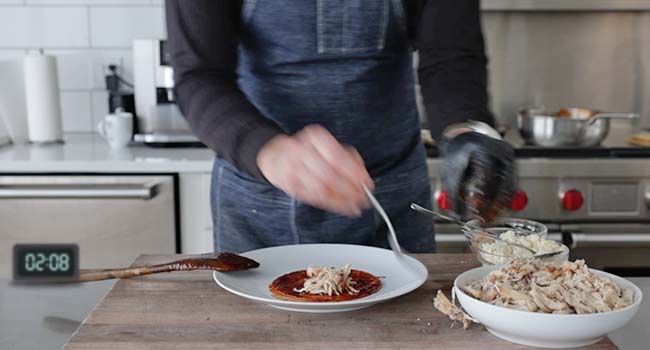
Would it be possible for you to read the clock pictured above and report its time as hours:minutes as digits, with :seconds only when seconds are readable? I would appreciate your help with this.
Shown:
2:08
